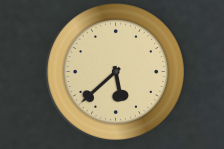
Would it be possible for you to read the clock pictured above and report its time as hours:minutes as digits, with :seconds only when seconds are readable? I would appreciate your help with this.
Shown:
5:38
